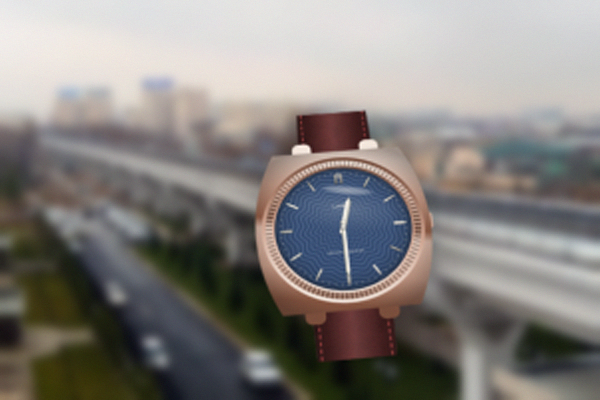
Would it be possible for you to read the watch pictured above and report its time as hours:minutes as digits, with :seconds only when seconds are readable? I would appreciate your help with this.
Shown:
12:30
